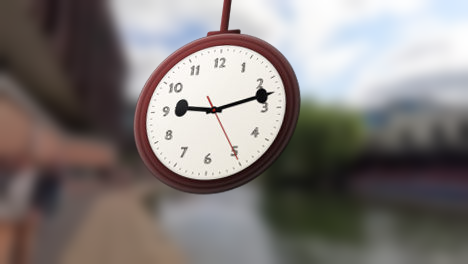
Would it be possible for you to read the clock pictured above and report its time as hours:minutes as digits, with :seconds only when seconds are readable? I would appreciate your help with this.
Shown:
9:12:25
